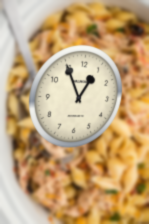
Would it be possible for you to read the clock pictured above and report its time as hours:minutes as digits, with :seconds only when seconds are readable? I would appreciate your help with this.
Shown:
12:55
